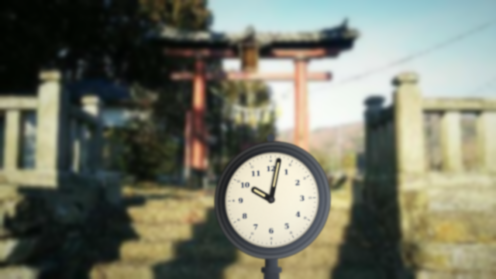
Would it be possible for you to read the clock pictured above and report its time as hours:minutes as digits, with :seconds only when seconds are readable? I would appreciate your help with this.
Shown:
10:02
